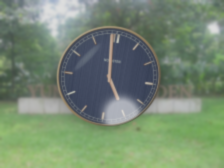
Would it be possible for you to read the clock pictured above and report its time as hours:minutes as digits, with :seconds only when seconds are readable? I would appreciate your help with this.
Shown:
4:59
